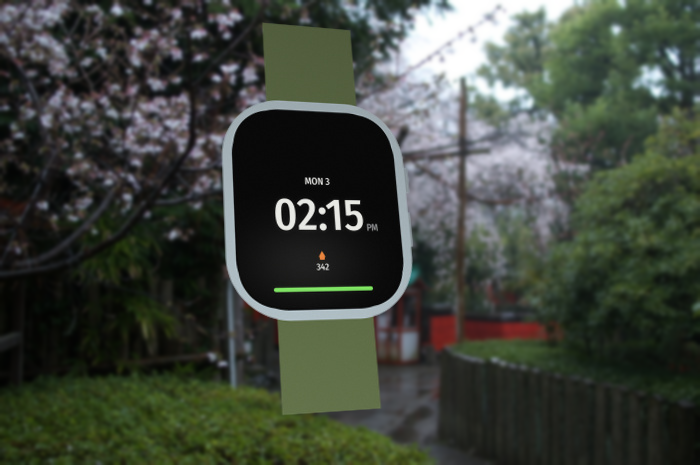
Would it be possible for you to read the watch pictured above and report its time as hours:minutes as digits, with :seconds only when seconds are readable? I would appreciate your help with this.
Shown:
2:15
